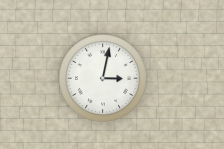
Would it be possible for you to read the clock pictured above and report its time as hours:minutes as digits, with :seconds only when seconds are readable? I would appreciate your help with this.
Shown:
3:02
